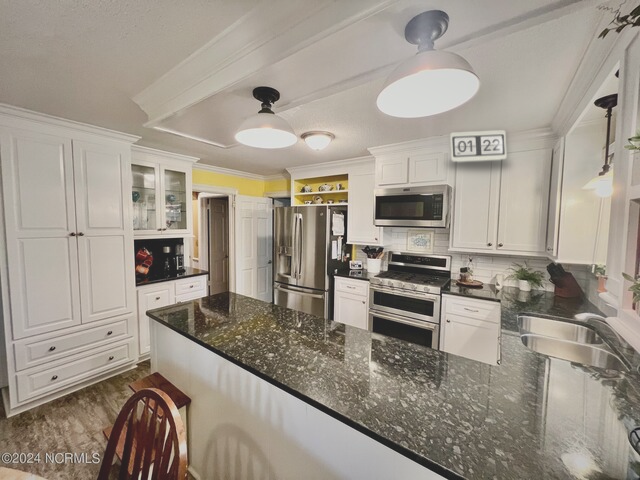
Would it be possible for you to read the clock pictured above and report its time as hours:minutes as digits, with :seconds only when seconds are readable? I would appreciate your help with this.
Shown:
1:22
